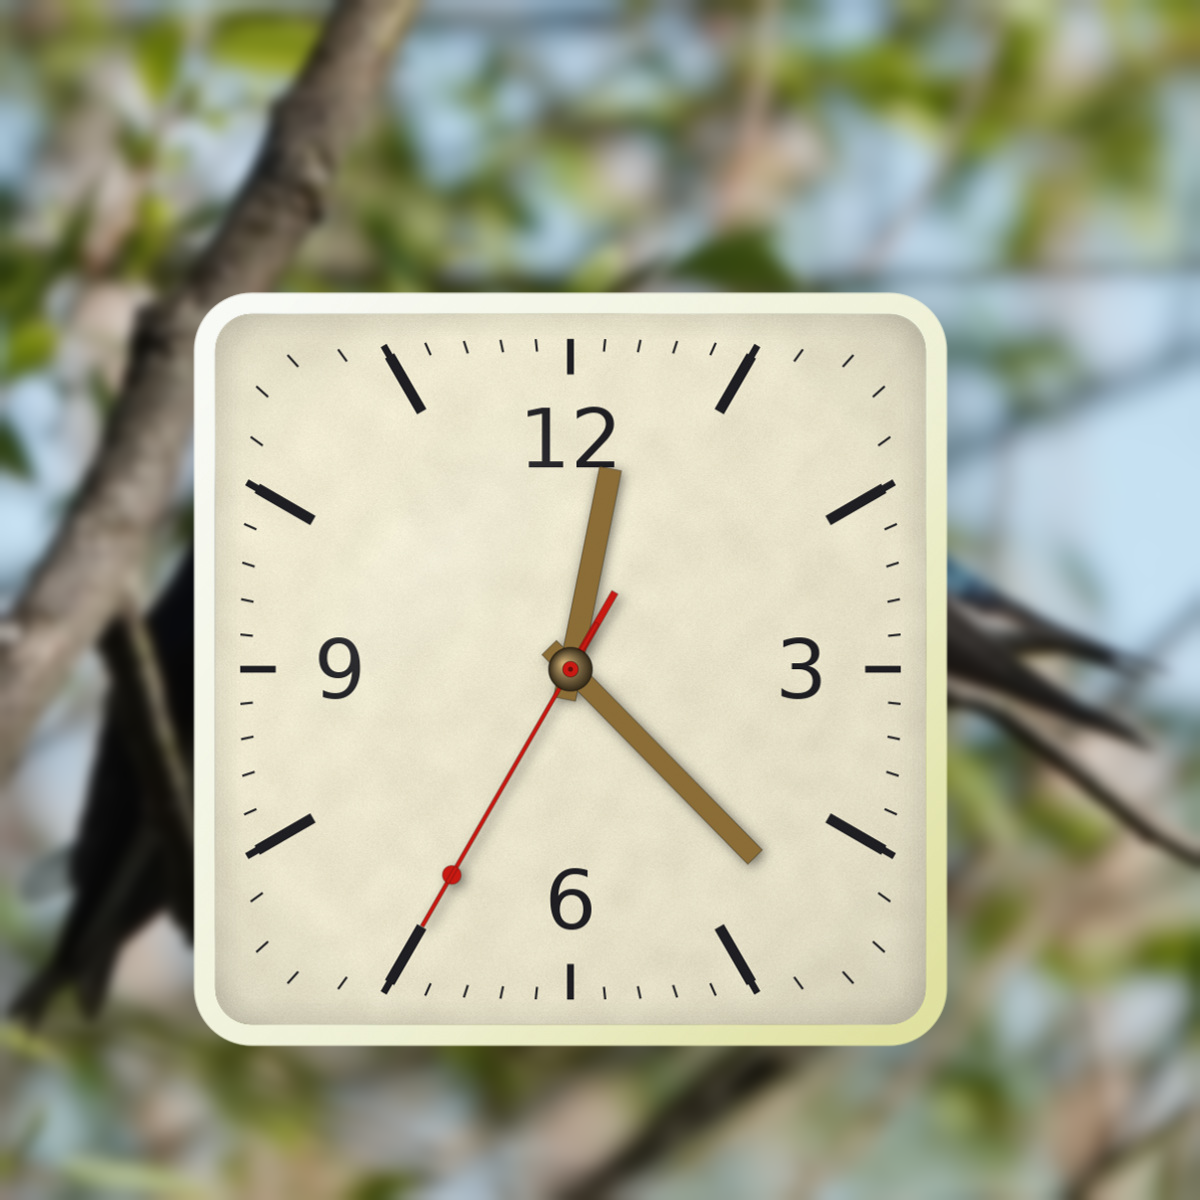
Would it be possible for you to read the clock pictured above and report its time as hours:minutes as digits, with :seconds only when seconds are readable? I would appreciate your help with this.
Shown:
12:22:35
